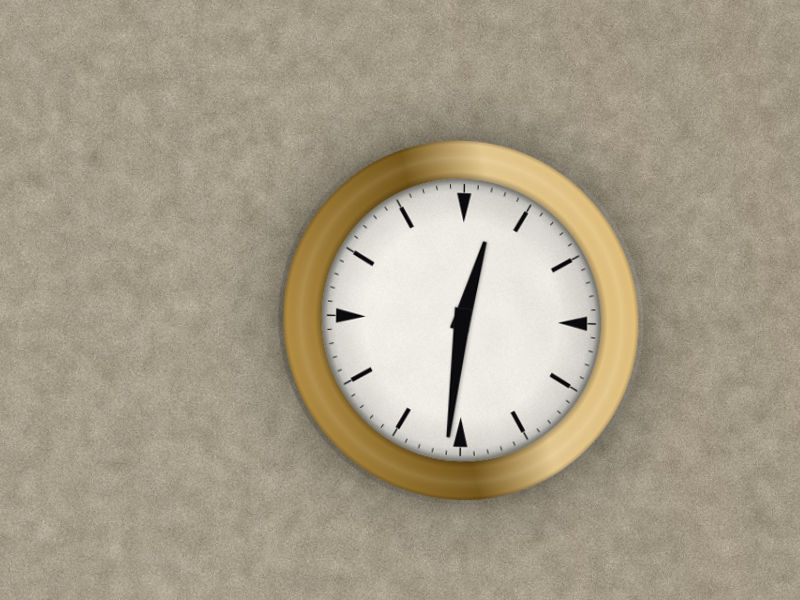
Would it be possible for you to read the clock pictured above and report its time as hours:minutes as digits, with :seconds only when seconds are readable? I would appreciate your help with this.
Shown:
12:31
